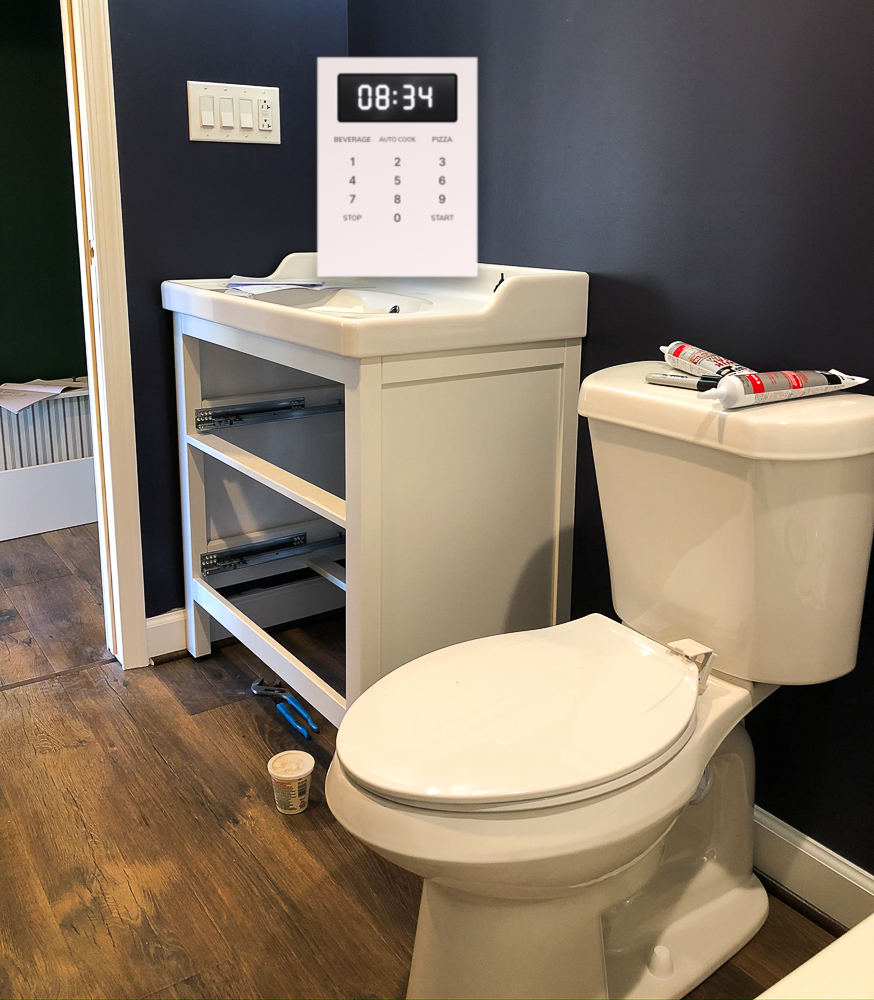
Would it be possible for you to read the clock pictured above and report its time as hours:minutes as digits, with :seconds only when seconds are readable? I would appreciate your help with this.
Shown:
8:34
